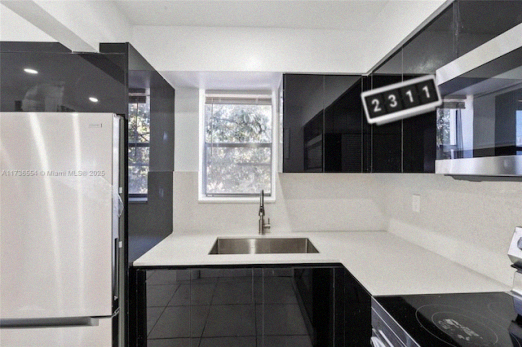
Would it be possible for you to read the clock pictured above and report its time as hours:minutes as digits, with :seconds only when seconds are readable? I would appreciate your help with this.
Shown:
23:11
